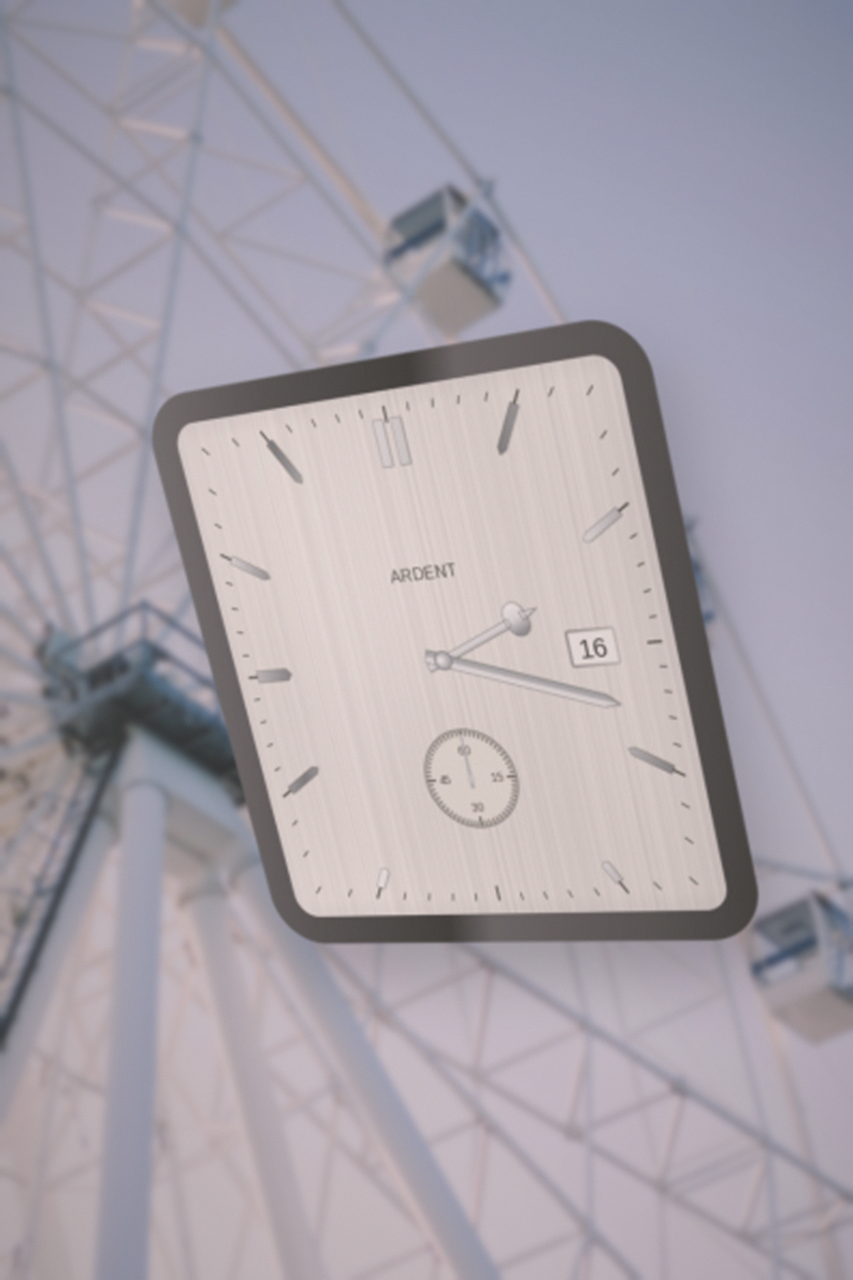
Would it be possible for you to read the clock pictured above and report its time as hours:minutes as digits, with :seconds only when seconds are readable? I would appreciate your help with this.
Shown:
2:18
